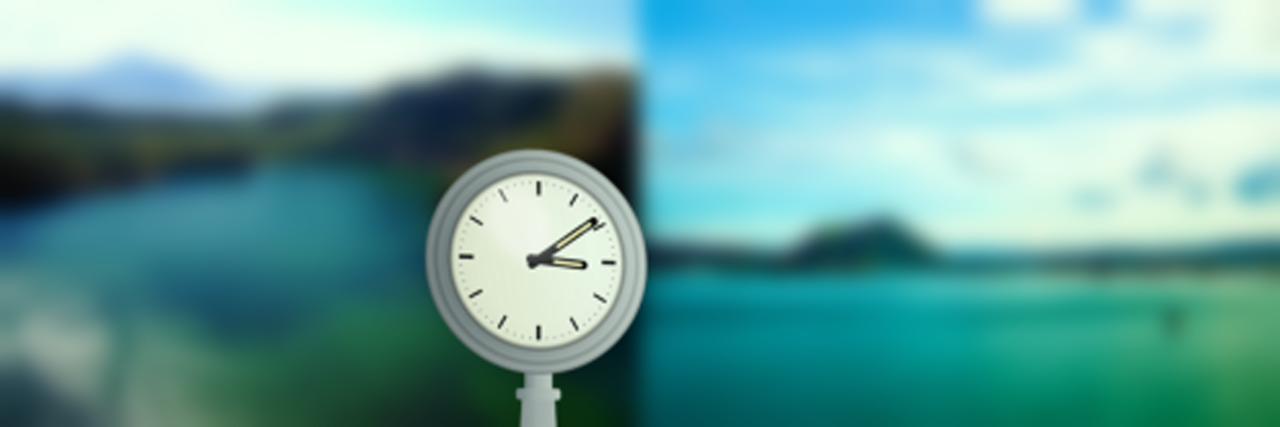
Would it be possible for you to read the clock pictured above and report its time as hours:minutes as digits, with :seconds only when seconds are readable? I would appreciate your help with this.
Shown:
3:09
